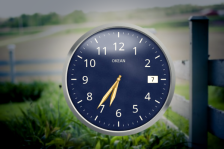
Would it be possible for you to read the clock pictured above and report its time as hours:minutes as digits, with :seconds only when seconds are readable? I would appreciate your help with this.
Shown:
6:36
